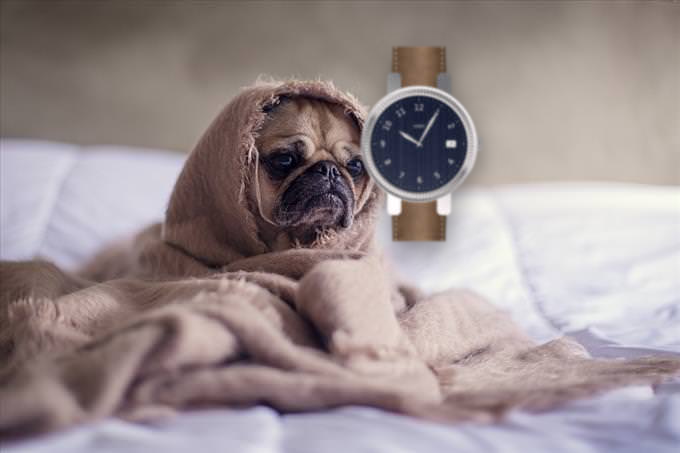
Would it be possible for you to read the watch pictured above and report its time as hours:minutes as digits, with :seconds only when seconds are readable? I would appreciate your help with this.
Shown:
10:05
